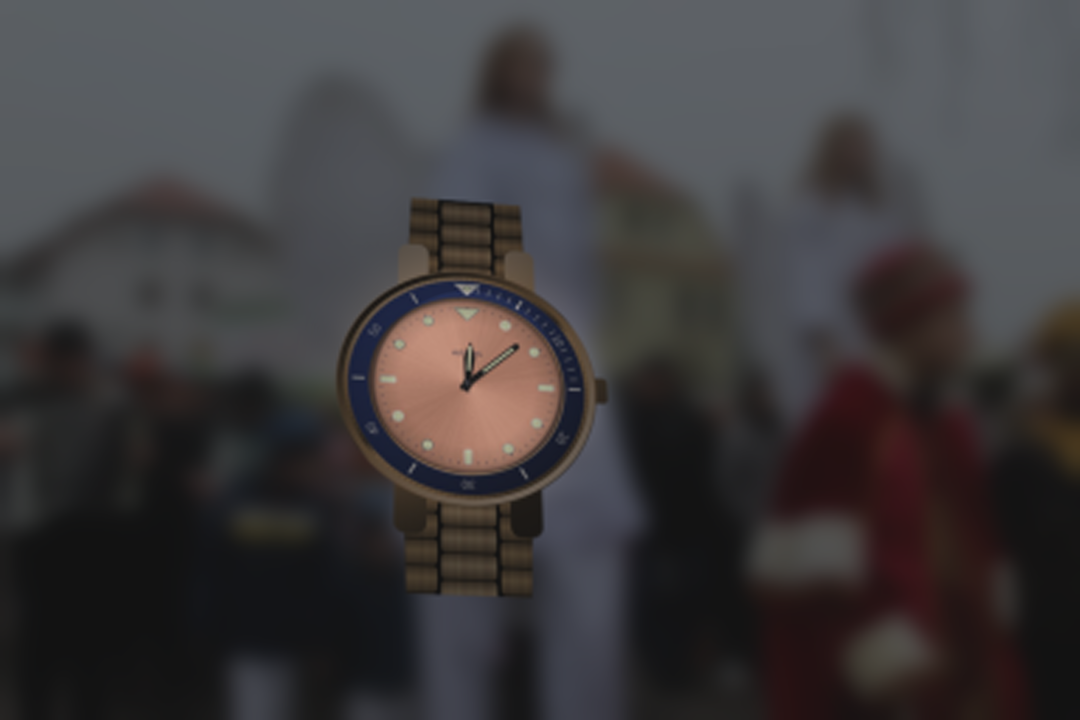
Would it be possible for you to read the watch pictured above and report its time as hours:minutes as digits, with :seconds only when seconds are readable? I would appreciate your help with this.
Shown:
12:08
